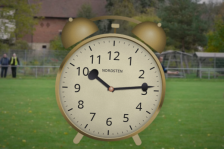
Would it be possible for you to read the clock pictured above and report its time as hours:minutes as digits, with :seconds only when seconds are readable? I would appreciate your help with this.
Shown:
10:14
